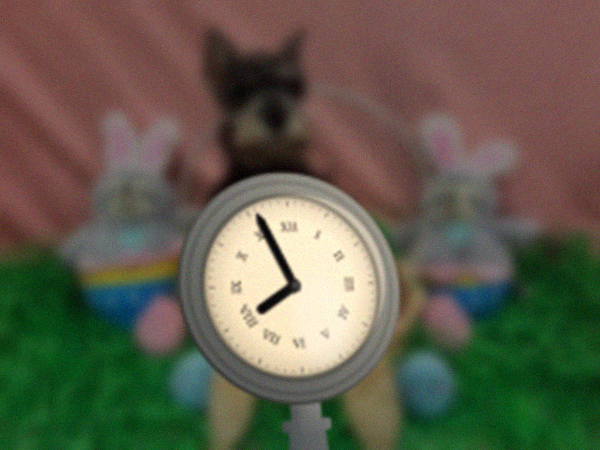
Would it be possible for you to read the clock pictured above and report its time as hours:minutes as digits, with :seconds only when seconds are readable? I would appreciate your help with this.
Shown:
7:56
